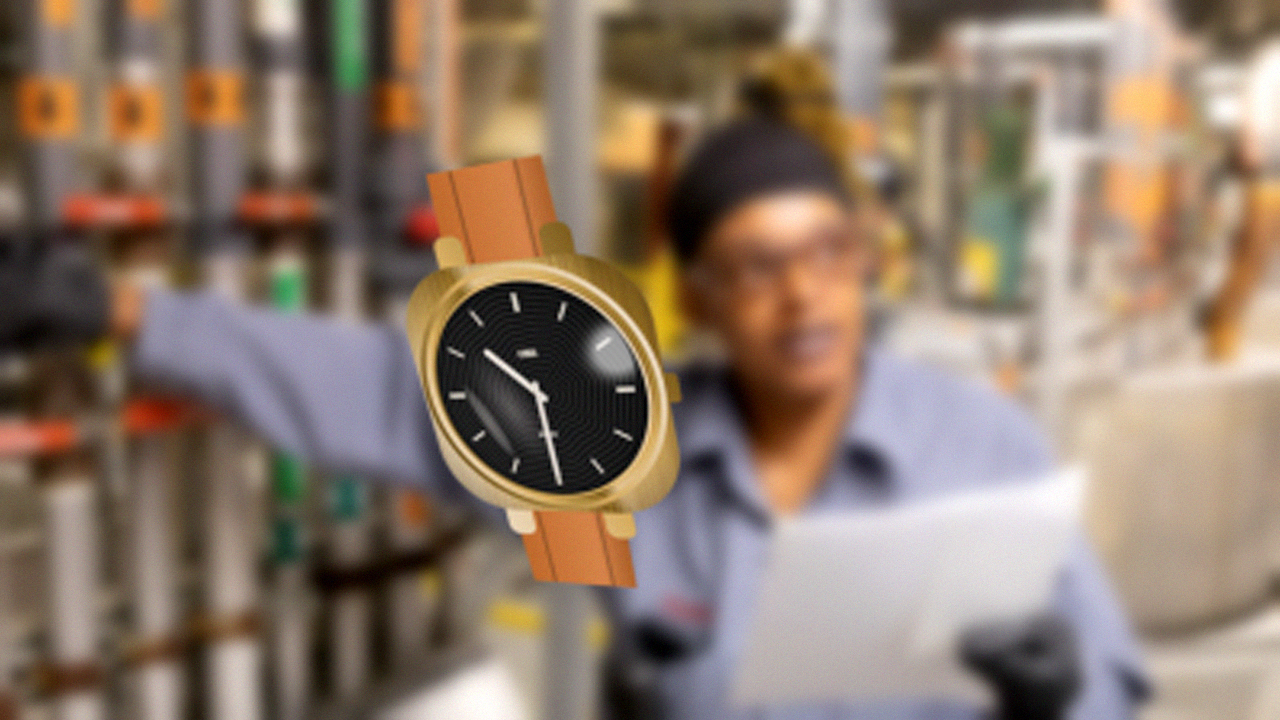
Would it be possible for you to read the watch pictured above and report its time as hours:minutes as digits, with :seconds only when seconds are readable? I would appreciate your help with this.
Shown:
10:30
